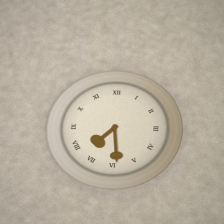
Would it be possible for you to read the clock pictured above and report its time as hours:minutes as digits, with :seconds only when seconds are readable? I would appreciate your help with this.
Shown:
7:29
